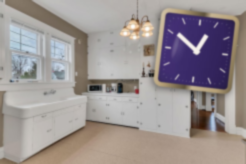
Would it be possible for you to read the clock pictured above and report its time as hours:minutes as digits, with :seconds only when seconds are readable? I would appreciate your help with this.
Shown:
12:51
